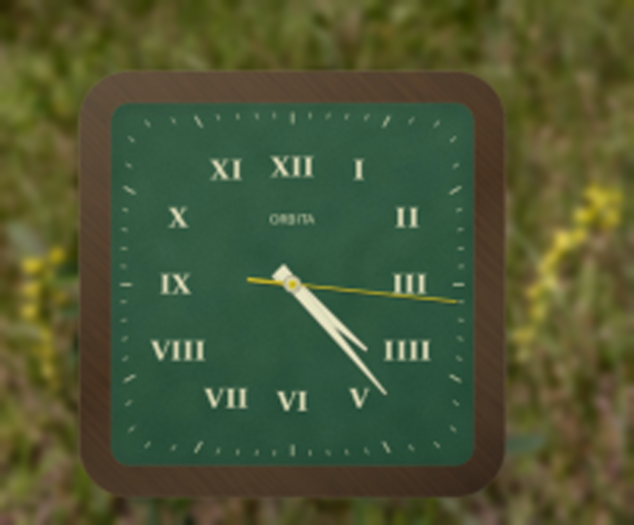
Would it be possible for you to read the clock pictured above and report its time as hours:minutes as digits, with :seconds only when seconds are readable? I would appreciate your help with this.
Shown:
4:23:16
